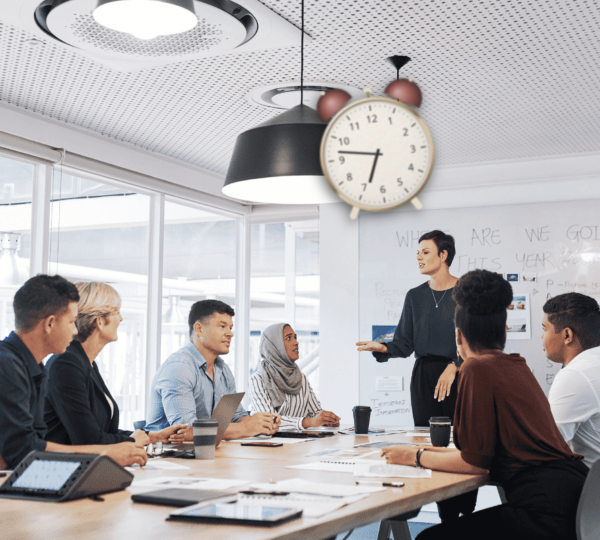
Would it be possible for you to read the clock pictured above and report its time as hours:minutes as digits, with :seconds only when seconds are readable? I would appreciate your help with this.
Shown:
6:47
